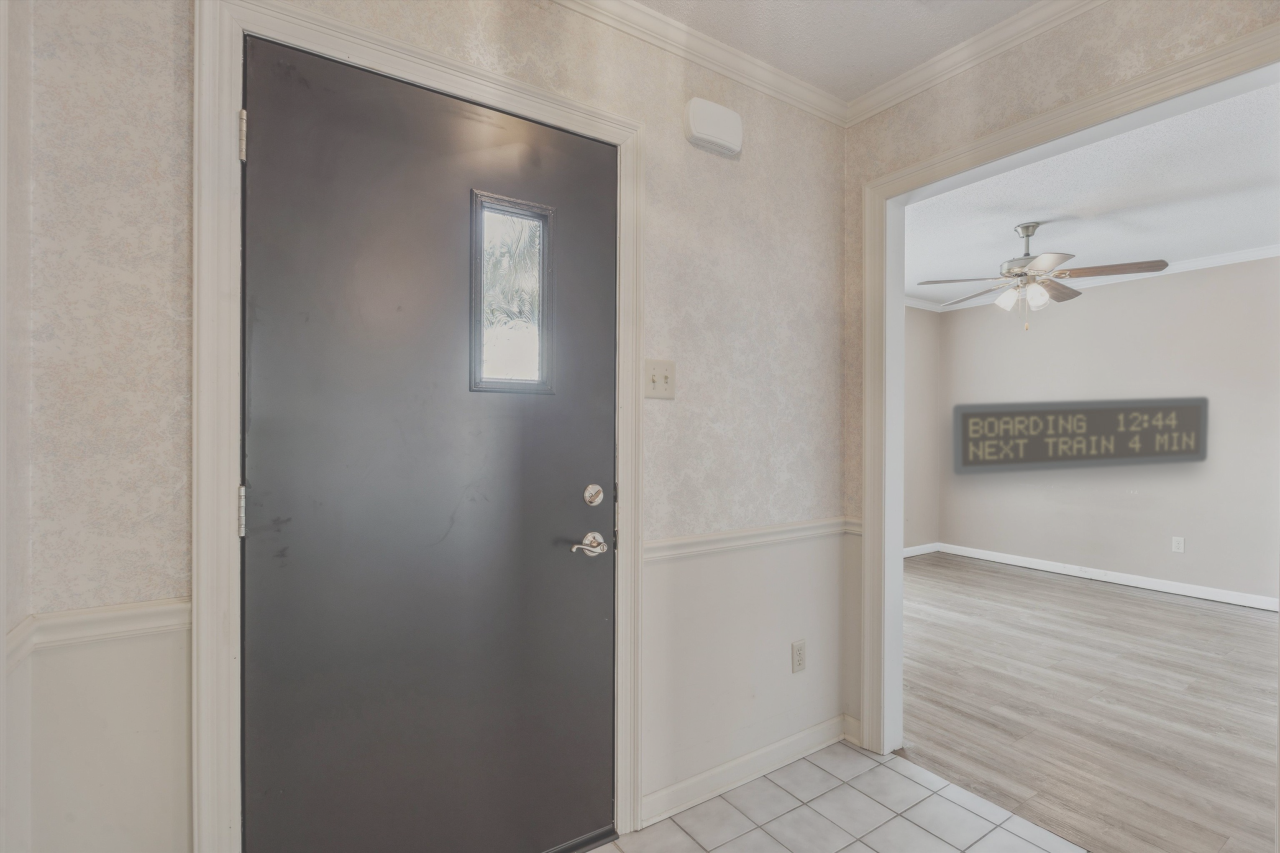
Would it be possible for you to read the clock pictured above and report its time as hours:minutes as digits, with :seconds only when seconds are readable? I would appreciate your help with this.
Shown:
12:44
